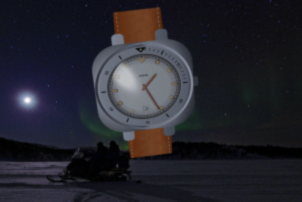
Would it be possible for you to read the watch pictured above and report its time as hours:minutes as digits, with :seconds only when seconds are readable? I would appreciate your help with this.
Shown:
1:26
